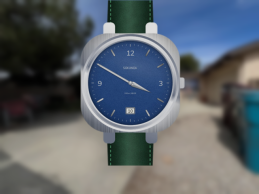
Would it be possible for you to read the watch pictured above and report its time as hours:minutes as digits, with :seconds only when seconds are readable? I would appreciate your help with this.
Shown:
3:50
